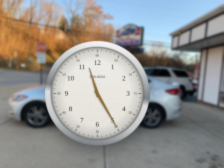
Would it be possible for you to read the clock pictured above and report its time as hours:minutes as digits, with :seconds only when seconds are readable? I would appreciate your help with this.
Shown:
11:25
